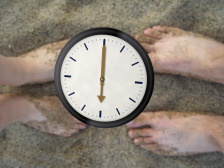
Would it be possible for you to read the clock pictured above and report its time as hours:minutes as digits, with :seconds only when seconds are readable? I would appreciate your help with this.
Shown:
6:00
